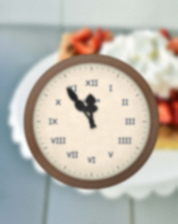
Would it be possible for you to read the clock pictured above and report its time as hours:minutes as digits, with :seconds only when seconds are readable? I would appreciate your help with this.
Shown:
11:54
